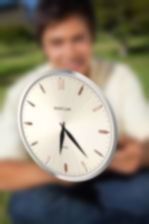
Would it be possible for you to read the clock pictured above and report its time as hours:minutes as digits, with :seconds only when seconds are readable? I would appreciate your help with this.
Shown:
6:23
